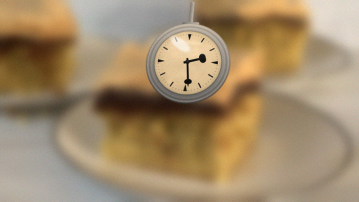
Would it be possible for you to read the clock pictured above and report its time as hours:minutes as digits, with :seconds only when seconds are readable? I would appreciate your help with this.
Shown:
2:29
